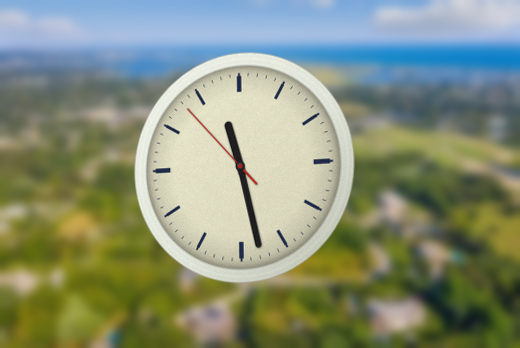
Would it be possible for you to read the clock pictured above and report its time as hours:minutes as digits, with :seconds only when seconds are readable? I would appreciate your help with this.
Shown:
11:27:53
